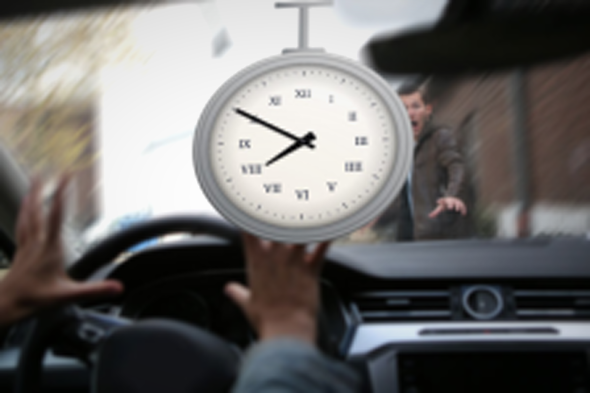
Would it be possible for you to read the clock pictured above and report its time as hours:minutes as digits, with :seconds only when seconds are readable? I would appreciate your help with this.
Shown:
7:50
